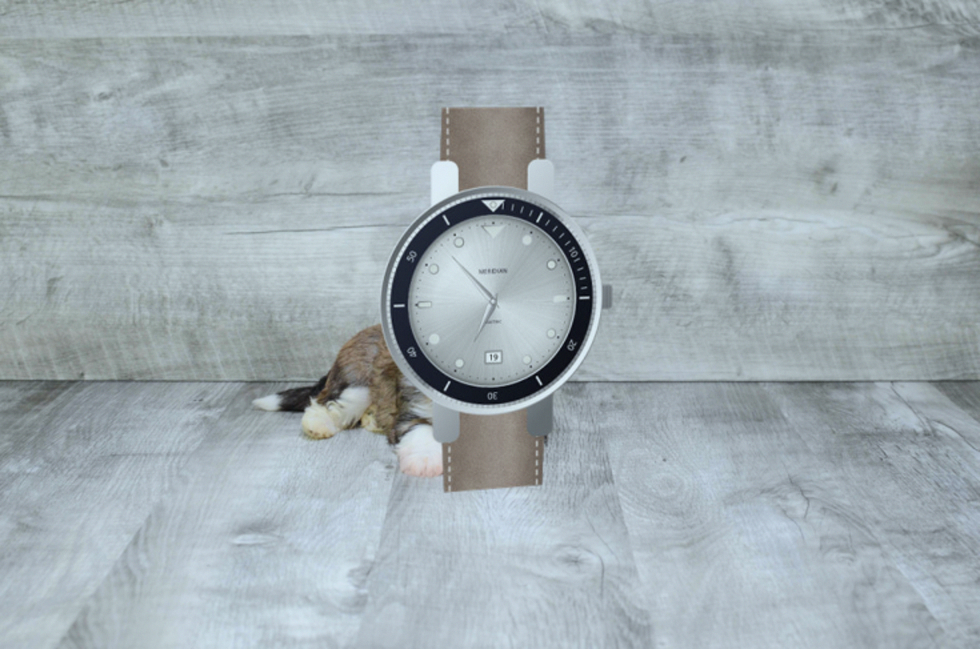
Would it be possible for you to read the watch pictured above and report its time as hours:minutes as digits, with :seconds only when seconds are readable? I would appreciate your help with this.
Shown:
6:53
